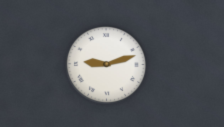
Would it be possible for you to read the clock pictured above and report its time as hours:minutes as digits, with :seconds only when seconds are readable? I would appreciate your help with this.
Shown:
9:12
